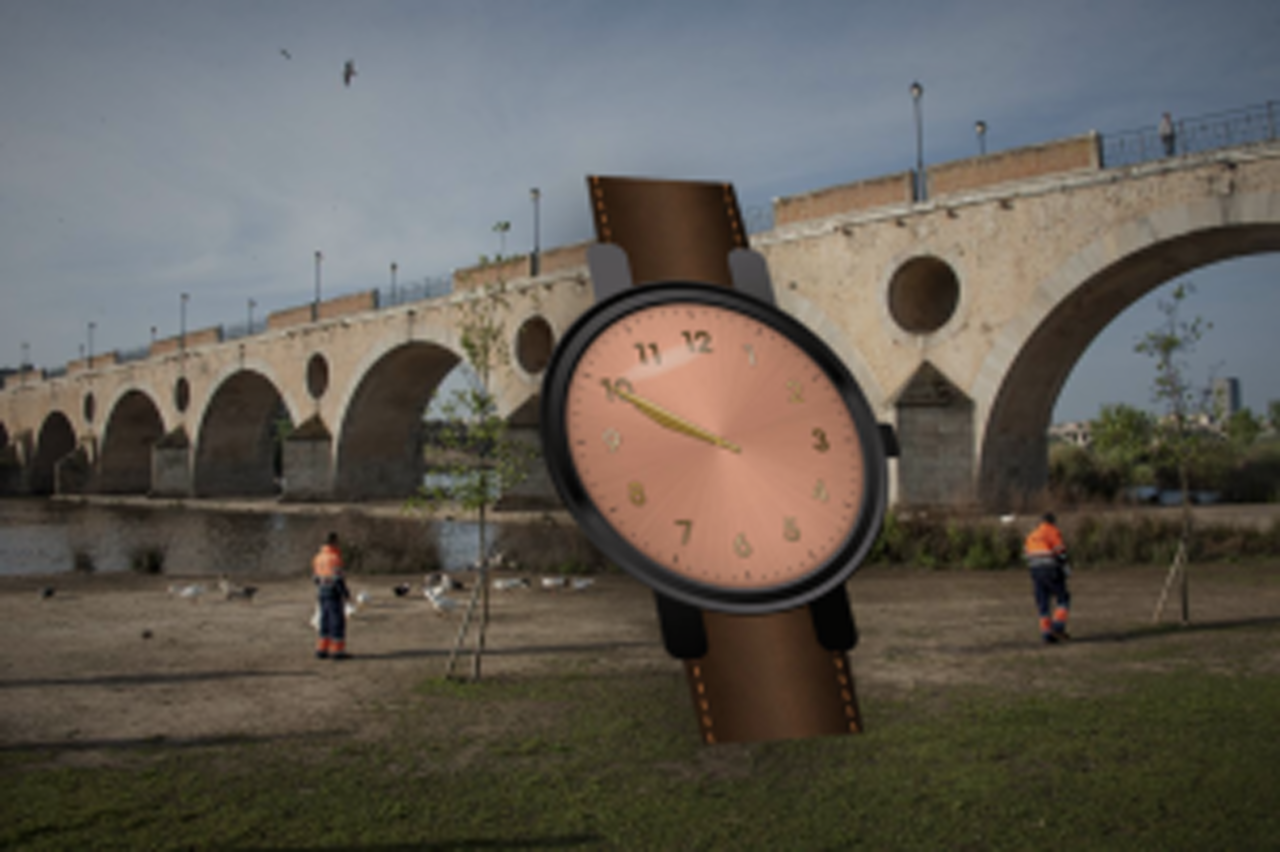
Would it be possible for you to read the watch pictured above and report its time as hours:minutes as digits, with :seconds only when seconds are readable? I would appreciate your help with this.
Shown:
9:50
